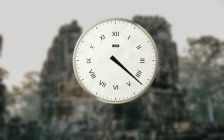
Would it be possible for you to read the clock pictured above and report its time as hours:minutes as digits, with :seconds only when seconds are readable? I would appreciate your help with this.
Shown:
4:22
